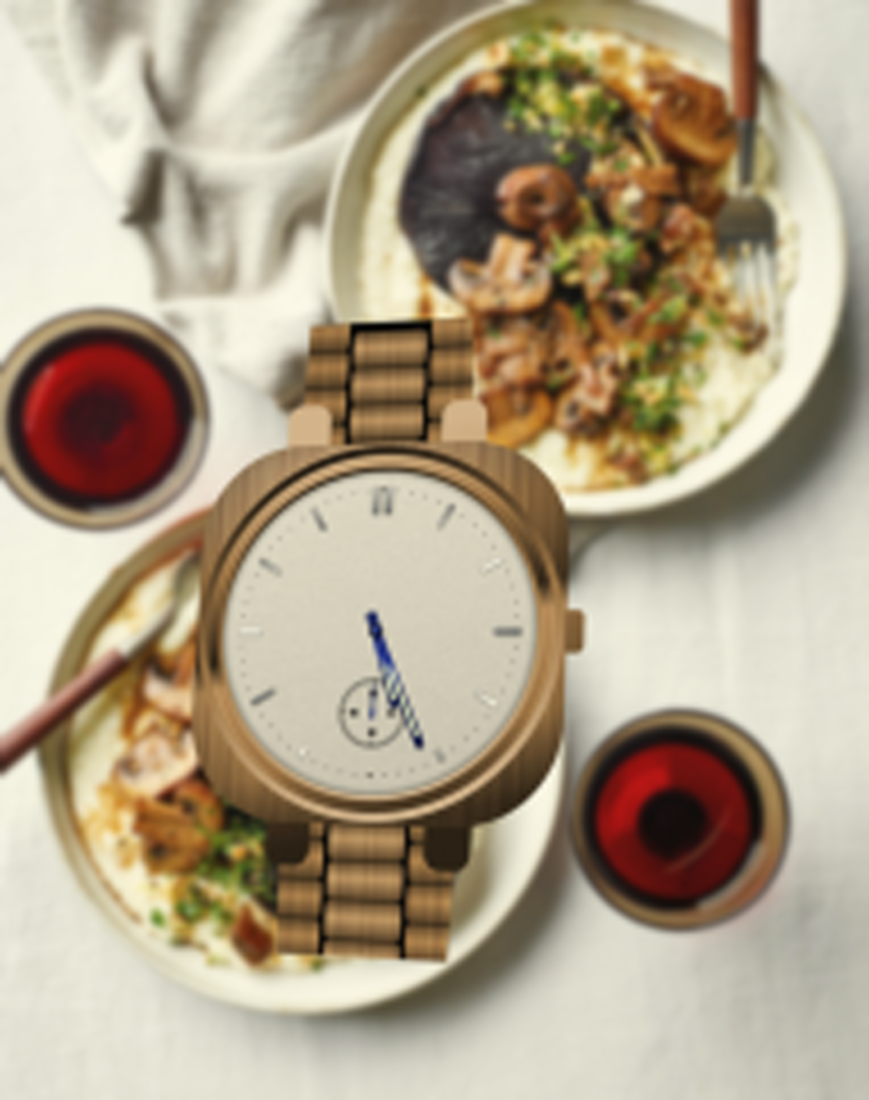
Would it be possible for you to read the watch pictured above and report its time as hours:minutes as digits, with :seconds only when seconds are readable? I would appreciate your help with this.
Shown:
5:26
